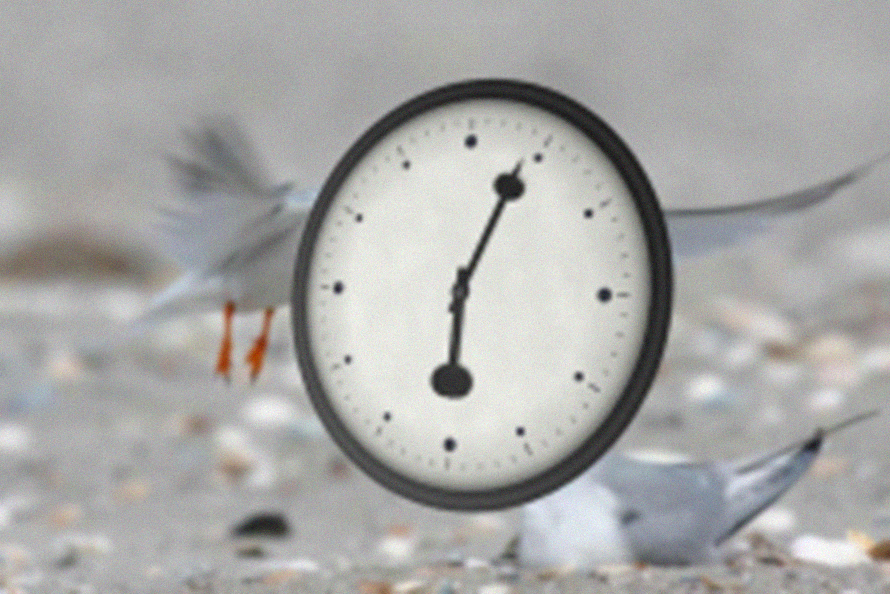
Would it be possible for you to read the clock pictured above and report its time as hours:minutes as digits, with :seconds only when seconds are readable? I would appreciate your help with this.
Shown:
6:04
